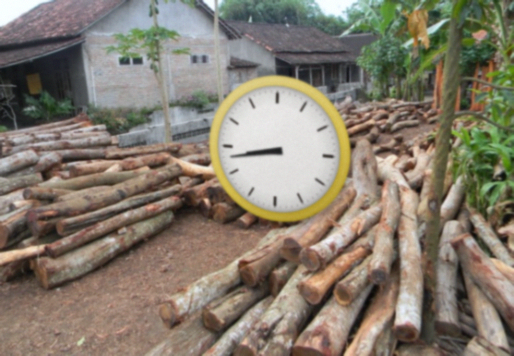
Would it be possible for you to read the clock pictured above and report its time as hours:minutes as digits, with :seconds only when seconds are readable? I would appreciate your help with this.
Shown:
8:43
